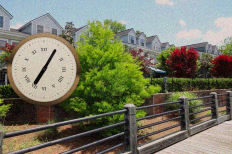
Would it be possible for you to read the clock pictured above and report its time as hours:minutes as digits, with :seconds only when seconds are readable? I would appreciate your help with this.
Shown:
7:05
